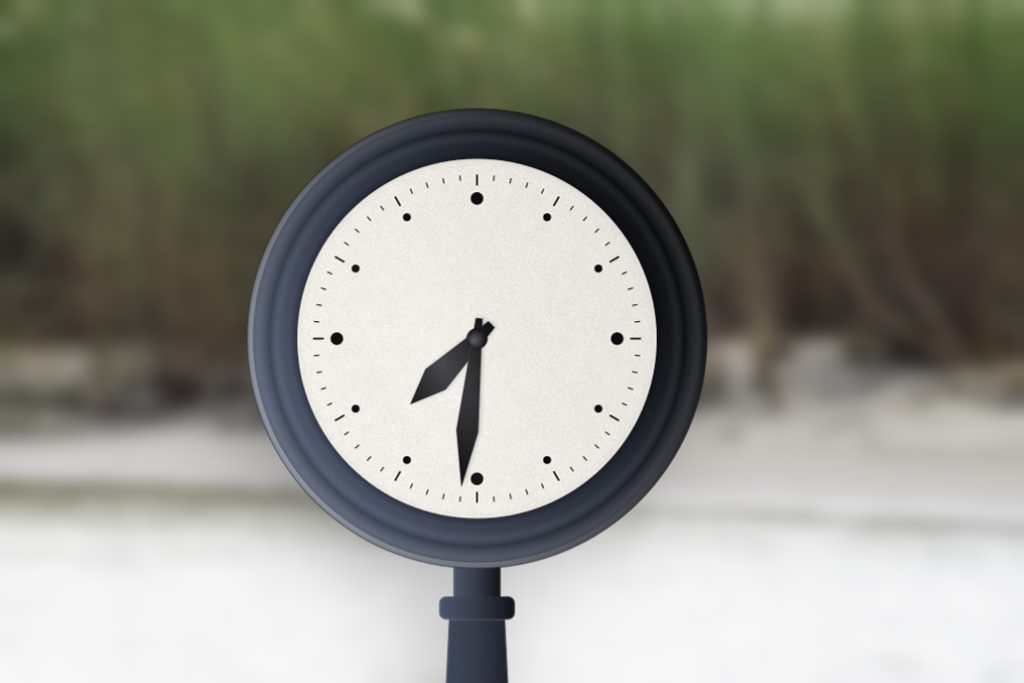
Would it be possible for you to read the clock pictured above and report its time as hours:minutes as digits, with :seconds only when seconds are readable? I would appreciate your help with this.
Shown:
7:31
